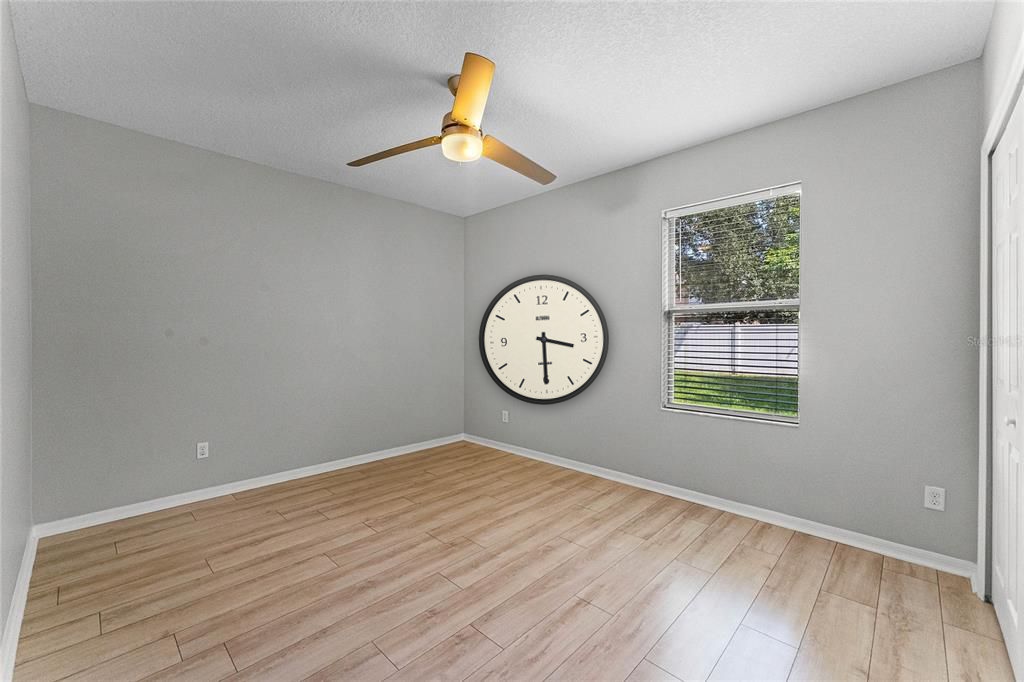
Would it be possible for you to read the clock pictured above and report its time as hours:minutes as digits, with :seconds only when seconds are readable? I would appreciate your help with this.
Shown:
3:30
